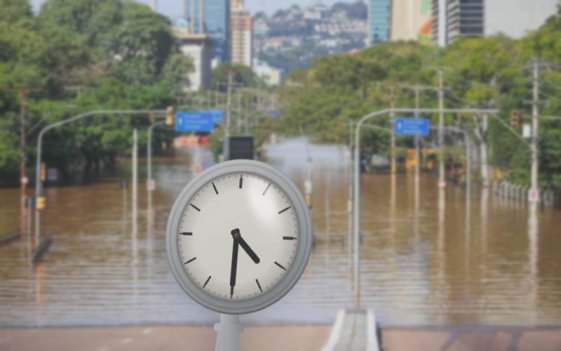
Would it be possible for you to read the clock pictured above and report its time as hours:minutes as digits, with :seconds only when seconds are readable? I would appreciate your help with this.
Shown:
4:30
